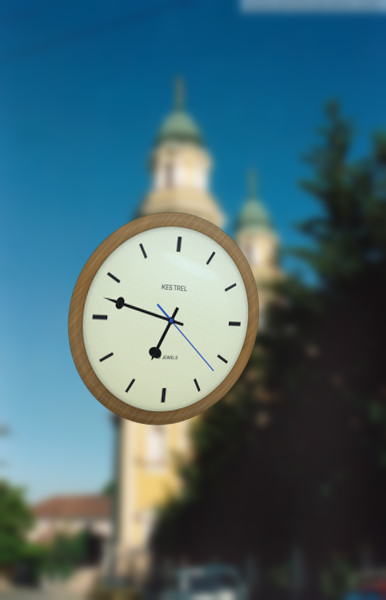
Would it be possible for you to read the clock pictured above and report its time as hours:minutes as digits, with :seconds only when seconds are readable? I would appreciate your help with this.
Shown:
6:47:22
